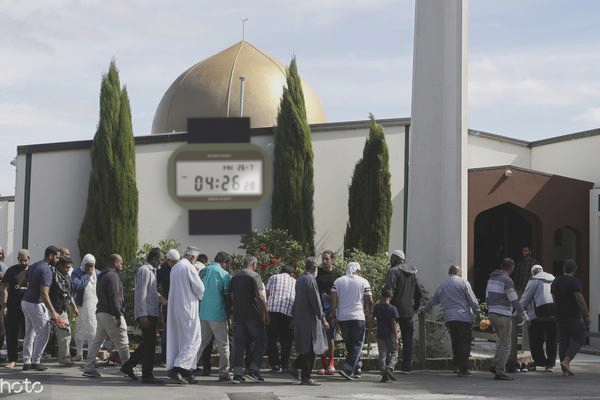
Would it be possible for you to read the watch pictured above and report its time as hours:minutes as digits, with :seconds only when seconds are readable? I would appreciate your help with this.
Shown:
4:26
